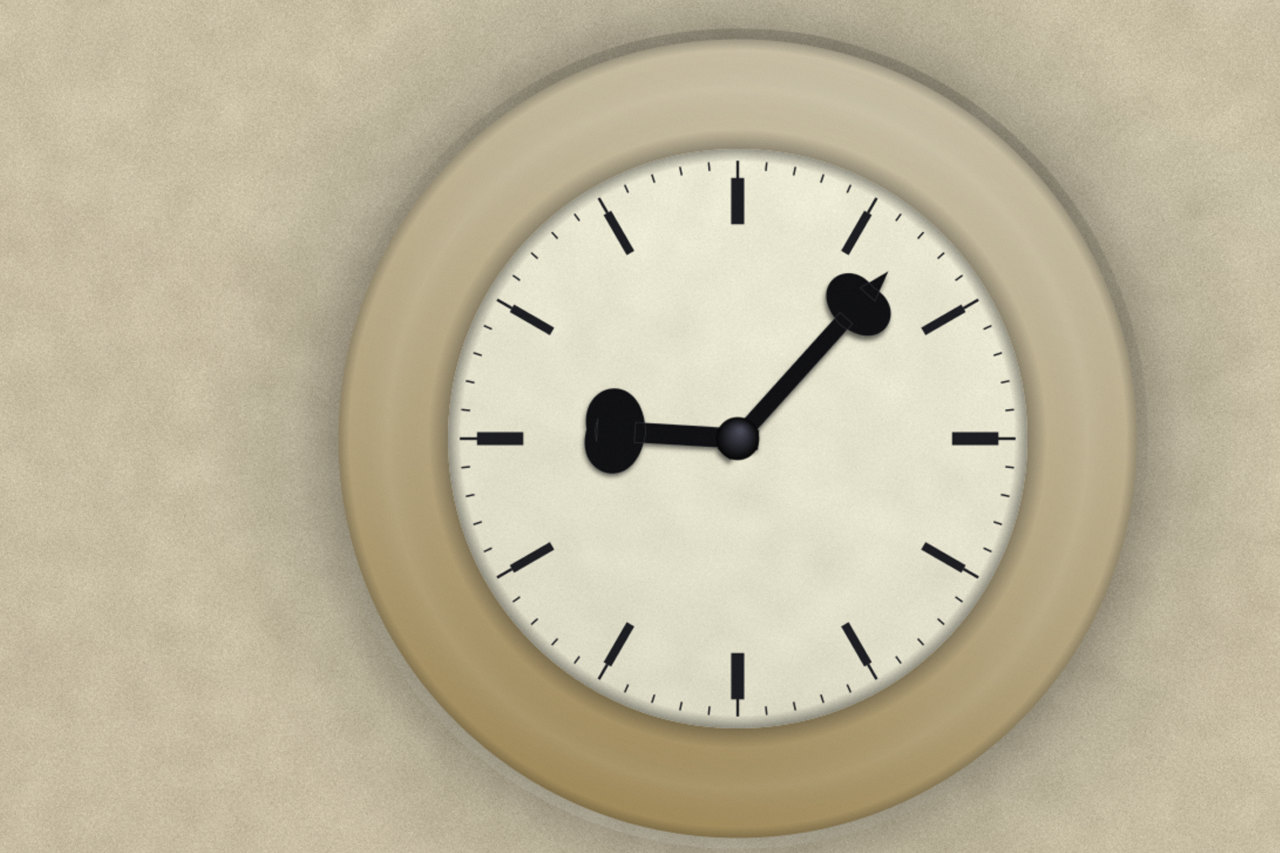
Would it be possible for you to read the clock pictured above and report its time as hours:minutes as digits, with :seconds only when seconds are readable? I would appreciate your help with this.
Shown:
9:07
